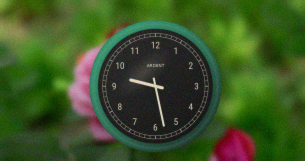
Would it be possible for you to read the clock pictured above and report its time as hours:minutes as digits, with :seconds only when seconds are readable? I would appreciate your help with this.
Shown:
9:28
